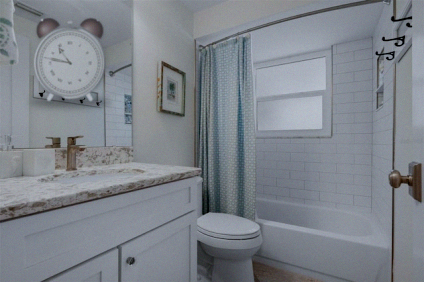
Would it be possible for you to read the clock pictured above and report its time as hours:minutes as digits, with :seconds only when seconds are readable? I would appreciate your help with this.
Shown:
10:47
